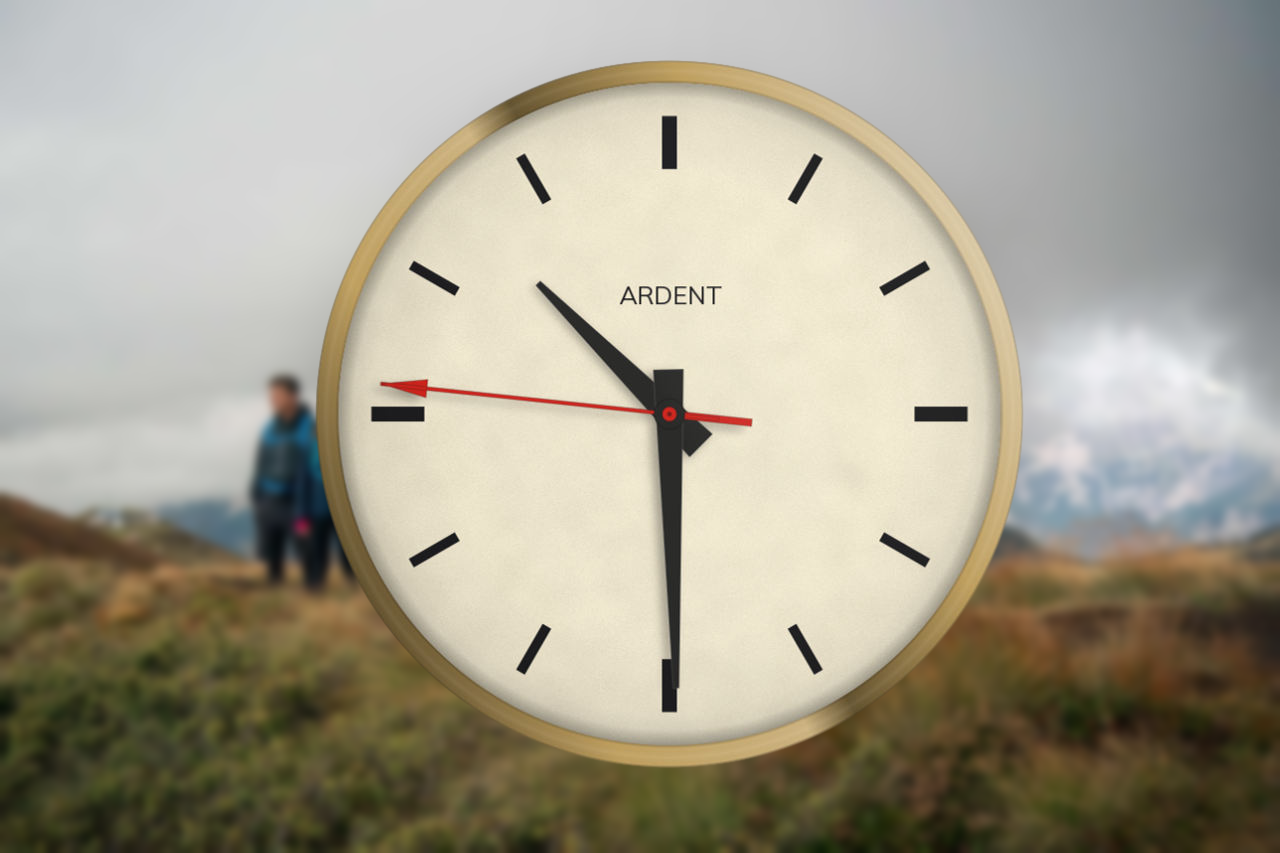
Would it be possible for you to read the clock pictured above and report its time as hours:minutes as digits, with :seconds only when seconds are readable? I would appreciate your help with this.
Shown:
10:29:46
